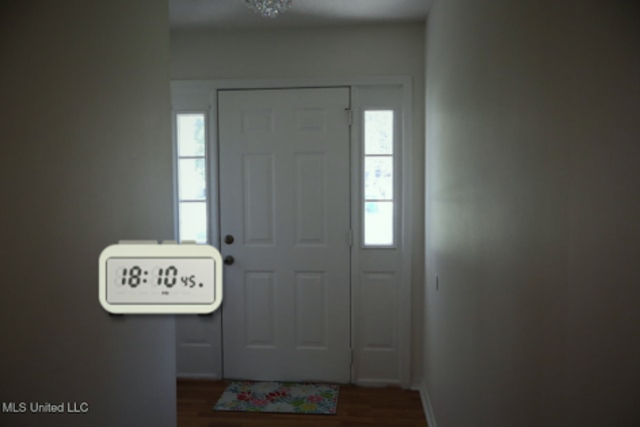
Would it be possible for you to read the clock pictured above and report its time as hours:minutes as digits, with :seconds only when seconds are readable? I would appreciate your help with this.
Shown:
18:10:45
